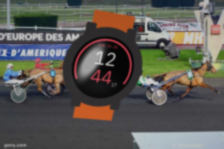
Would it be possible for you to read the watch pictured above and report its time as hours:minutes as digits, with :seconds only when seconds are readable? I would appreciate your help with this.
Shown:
12:44
